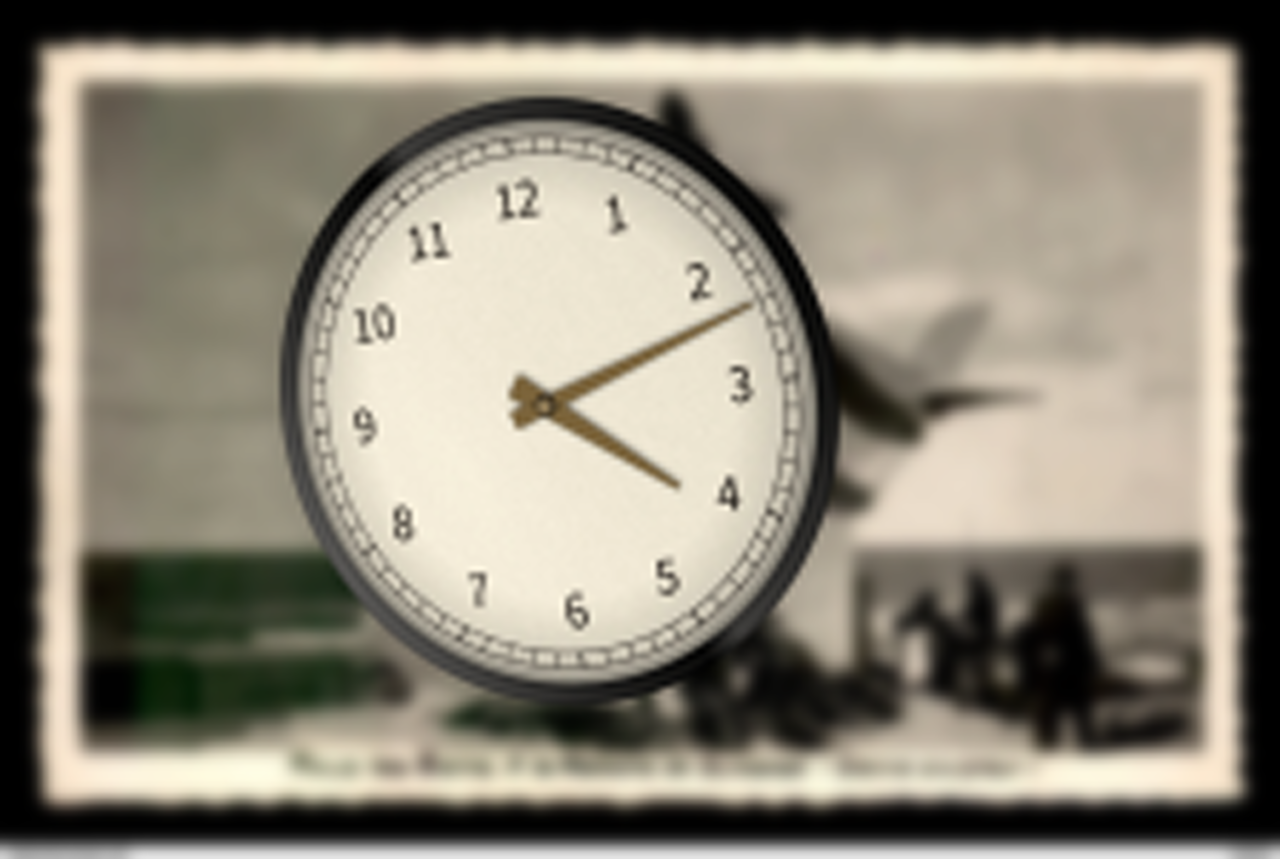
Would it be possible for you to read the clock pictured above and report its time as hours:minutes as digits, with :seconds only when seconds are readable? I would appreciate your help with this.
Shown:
4:12
